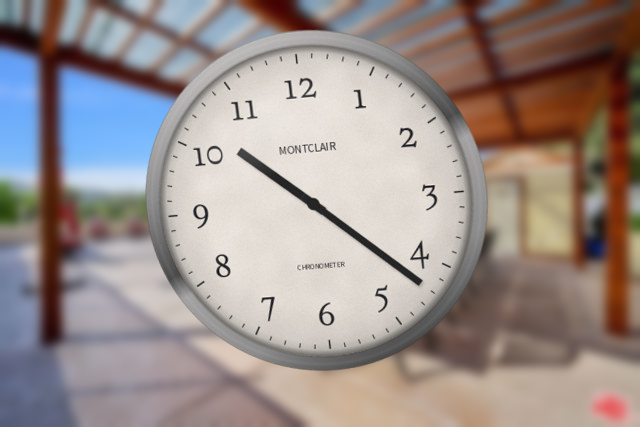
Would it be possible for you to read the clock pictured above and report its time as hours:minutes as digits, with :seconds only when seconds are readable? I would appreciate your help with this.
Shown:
10:22
